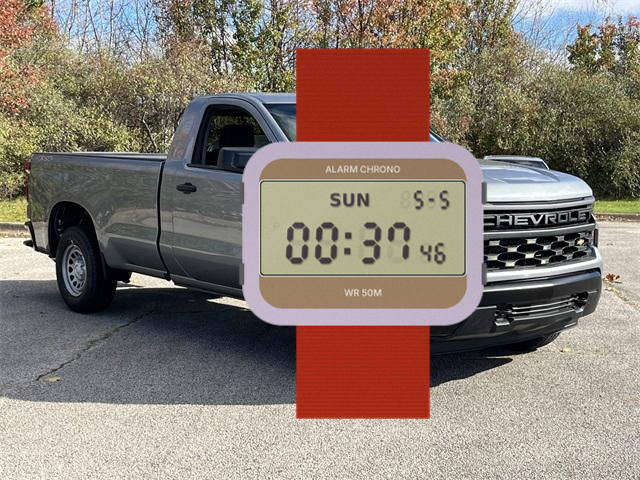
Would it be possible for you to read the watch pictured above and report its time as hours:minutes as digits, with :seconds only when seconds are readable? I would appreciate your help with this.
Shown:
0:37:46
